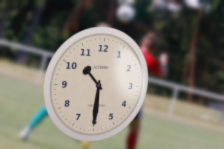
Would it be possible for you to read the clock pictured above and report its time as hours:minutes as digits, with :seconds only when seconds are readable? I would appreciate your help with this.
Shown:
10:30
